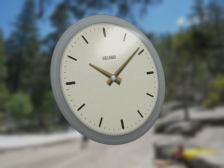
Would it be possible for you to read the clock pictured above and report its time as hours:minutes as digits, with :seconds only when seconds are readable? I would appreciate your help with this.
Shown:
10:09
